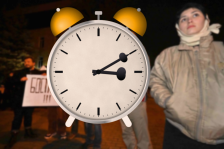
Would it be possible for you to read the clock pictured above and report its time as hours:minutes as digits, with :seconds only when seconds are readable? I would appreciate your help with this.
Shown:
3:10
